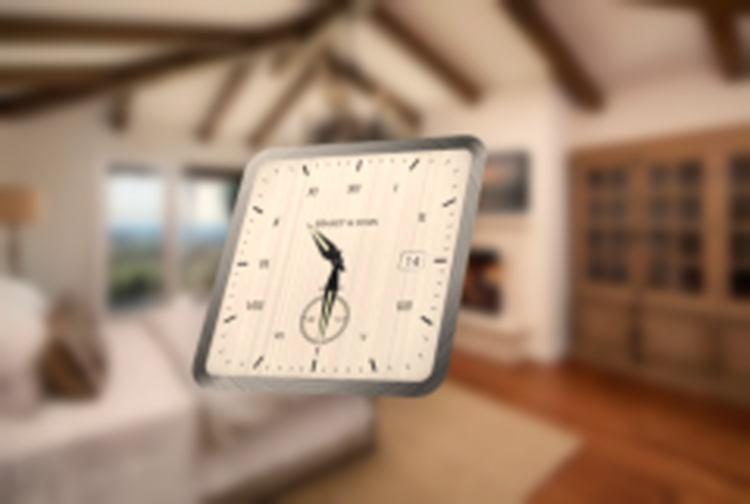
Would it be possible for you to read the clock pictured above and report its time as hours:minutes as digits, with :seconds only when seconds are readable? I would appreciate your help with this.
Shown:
10:30
